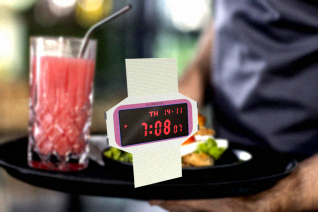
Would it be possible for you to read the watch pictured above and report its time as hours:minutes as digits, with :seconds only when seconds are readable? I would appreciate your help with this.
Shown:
7:08:07
